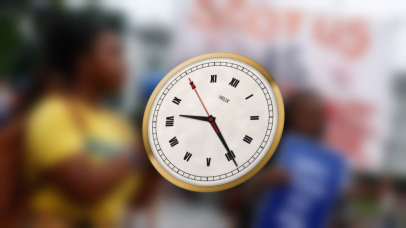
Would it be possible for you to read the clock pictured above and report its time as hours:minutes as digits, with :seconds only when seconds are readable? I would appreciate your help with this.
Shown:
8:19:50
